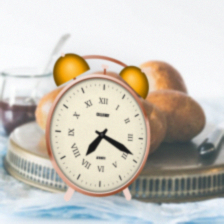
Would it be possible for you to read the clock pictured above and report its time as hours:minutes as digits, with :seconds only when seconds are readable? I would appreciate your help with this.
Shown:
7:19
